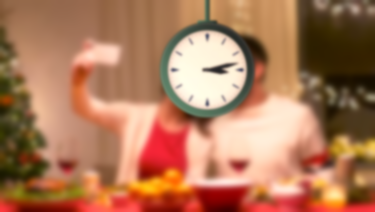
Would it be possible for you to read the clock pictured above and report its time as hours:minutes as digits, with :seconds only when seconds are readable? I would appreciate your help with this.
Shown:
3:13
